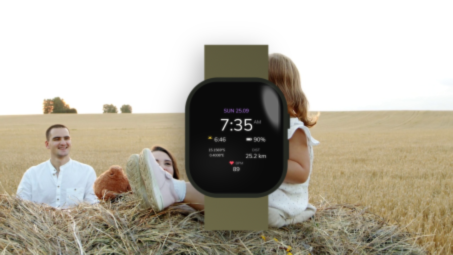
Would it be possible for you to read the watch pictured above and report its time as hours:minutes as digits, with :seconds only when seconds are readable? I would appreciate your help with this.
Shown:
7:35
